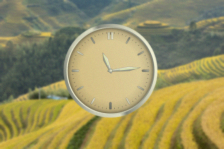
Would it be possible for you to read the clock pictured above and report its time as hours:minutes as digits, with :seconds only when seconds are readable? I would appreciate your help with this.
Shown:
11:14
